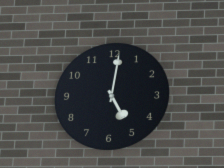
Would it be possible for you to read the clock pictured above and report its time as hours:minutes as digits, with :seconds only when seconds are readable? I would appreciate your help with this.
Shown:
5:01
